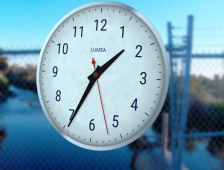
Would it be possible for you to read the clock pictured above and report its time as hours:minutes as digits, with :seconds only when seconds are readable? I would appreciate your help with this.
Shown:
1:34:27
